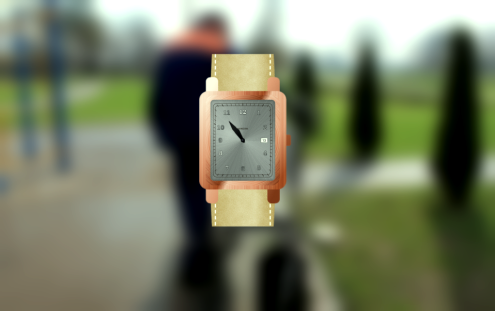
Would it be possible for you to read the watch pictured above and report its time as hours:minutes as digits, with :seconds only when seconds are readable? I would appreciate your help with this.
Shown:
10:54
